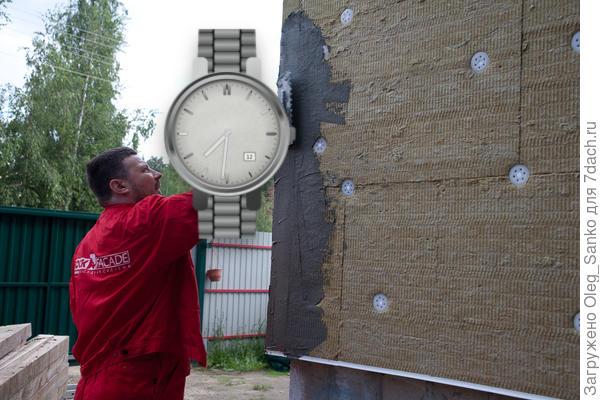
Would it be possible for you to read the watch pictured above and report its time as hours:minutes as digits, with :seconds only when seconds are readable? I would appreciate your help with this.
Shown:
7:31
